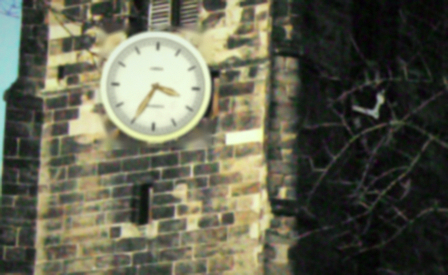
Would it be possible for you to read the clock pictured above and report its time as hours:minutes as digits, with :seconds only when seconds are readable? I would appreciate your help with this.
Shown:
3:35
